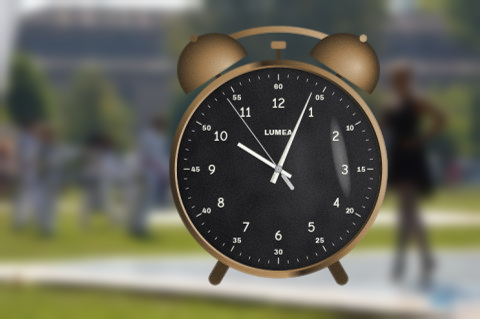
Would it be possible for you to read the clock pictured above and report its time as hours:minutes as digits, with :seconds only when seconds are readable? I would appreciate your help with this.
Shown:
10:03:54
